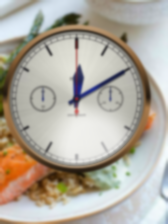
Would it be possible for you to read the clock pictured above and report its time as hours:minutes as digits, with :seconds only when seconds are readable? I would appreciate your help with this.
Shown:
12:10
